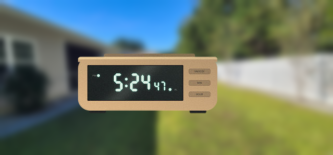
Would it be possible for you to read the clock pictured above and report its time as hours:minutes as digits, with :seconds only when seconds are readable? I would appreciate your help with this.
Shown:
5:24:47
